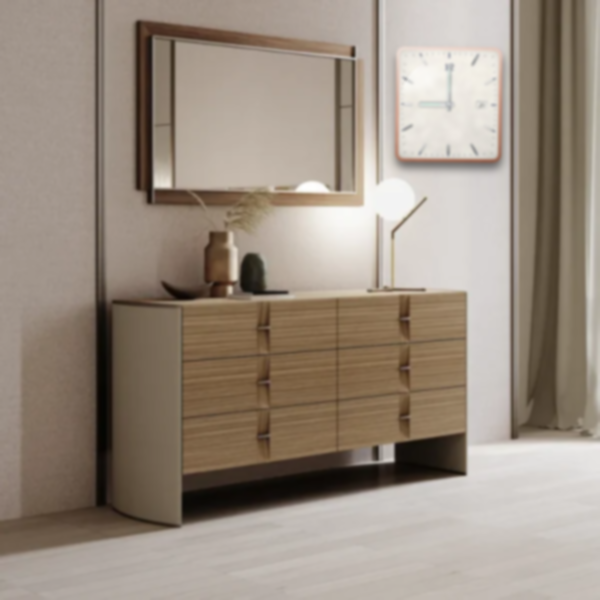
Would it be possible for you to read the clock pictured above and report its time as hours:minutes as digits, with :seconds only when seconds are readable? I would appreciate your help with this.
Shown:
9:00
